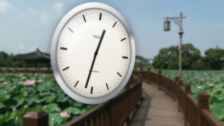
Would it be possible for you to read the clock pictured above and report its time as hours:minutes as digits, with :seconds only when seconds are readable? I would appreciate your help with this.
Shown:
12:32
